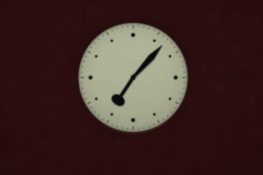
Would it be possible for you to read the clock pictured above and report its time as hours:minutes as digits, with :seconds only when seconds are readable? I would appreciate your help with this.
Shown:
7:07
